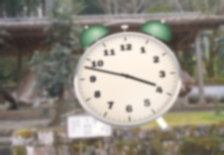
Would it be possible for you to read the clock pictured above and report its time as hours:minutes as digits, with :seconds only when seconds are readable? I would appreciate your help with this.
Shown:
3:48
